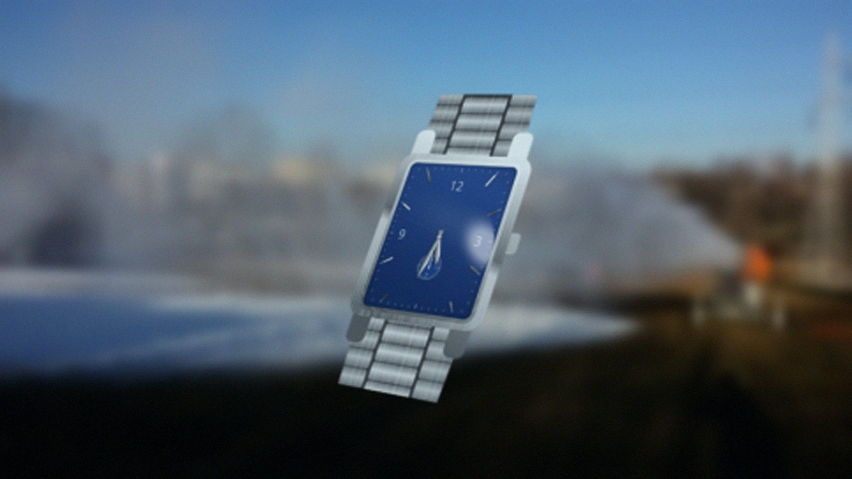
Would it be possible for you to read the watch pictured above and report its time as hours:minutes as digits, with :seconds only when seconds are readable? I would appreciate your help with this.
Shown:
5:32
